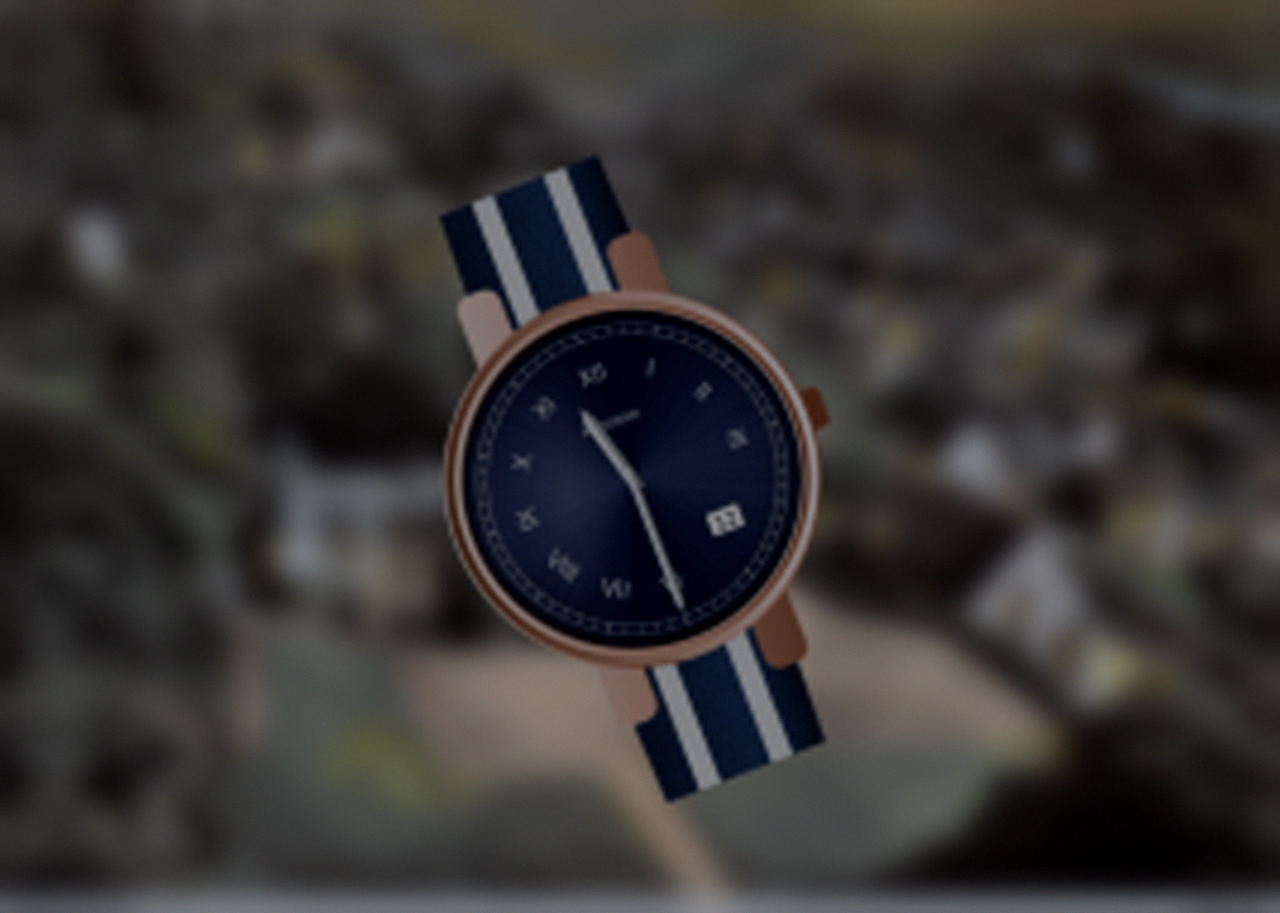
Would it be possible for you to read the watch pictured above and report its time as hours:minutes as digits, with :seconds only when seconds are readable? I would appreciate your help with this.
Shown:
11:30
